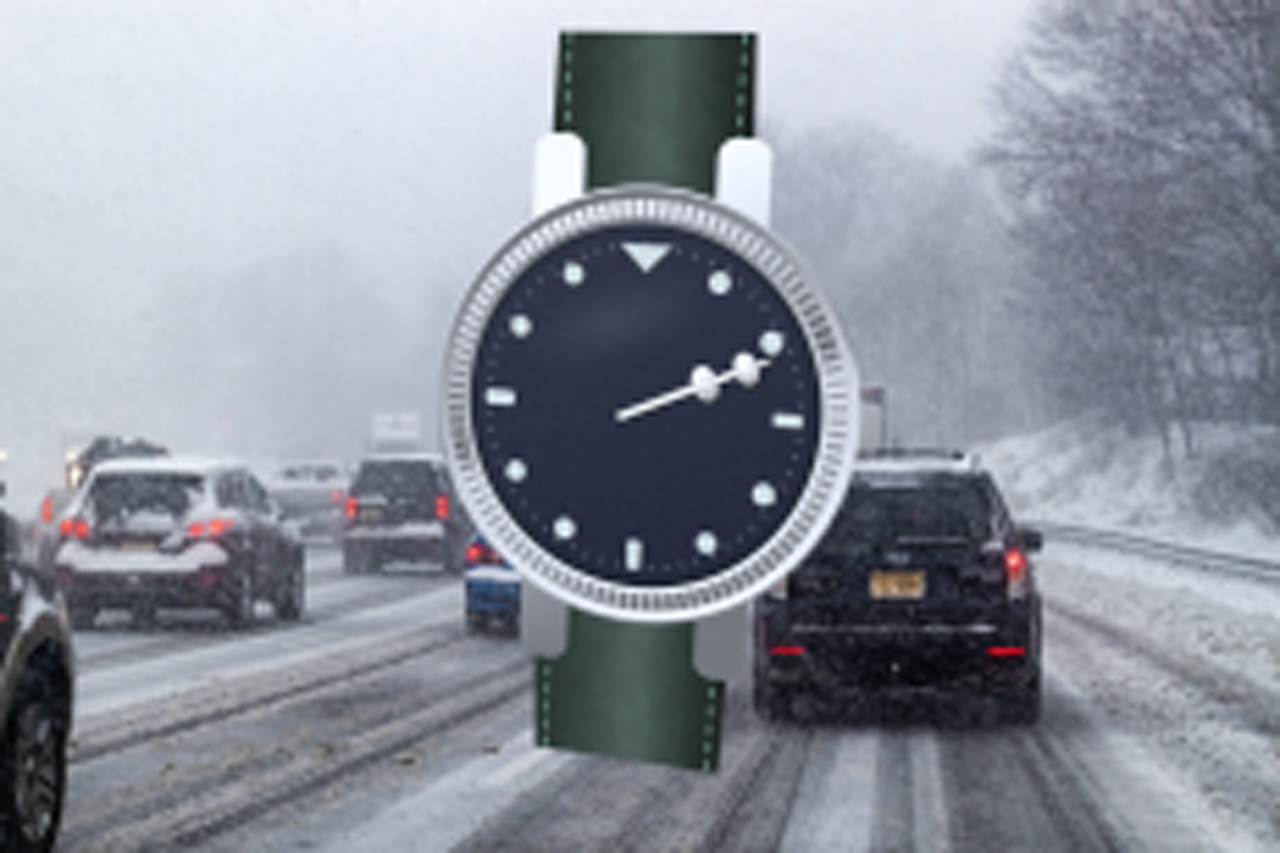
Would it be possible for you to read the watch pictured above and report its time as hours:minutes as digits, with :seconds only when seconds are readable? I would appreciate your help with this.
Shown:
2:11
